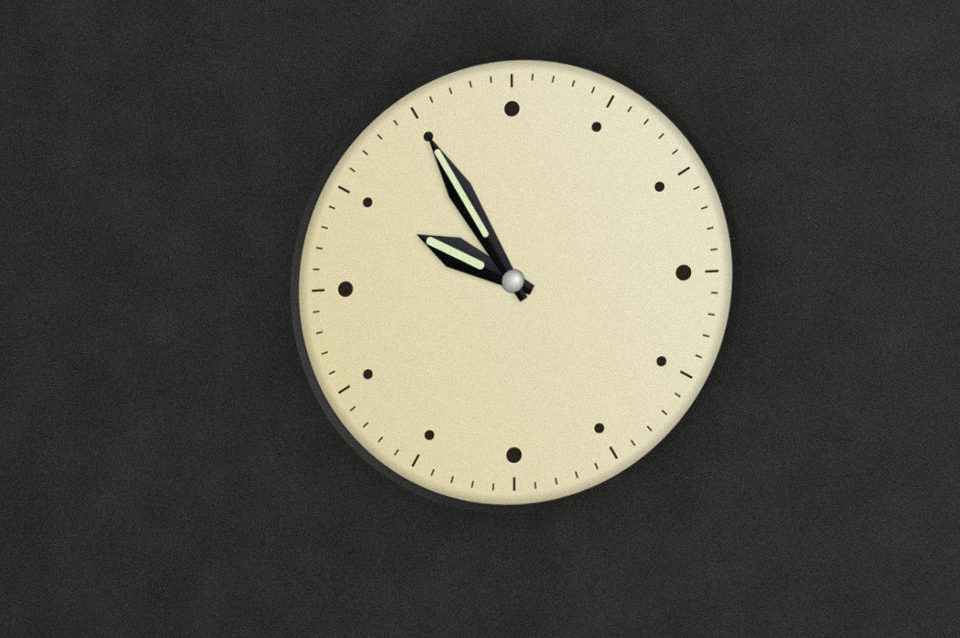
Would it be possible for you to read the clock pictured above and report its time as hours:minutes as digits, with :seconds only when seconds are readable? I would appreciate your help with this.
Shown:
9:55
